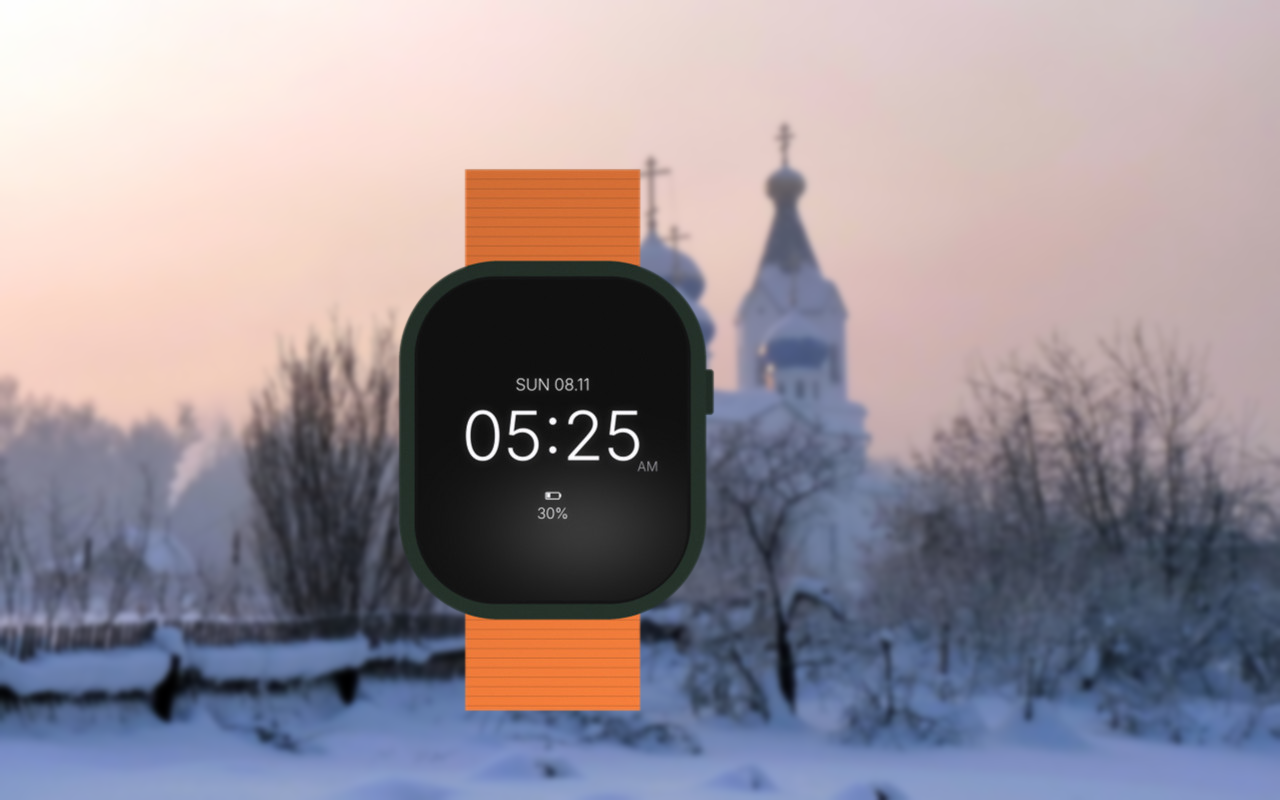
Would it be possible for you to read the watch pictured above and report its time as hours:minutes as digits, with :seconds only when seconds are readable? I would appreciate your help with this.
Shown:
5:25
